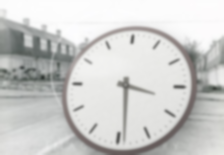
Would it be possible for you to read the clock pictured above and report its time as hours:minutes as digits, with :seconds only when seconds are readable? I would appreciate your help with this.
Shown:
3:29
